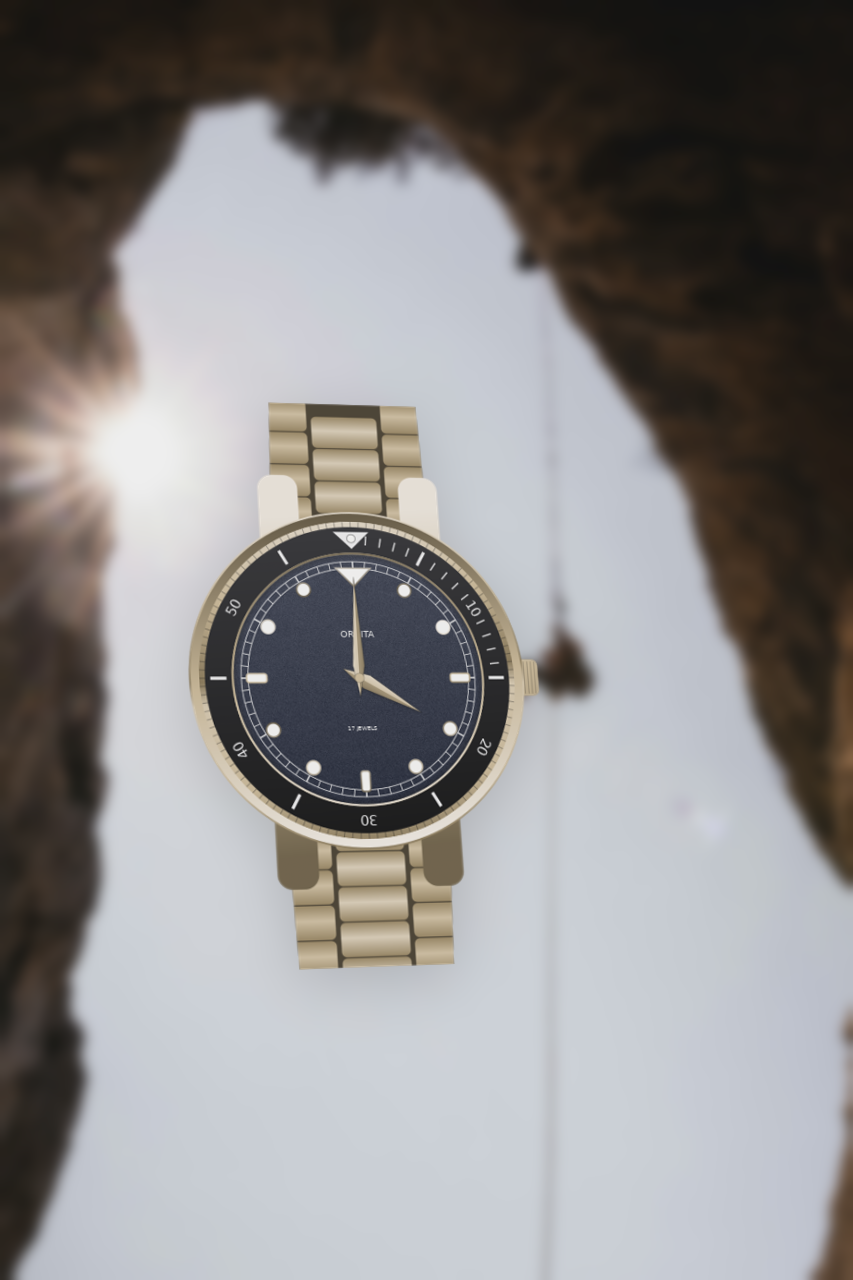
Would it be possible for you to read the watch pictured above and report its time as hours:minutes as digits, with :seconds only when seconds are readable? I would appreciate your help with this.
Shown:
4:00
